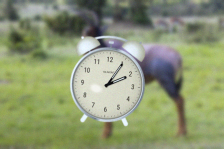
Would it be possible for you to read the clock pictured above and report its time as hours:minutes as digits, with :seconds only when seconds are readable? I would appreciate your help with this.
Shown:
2:05
